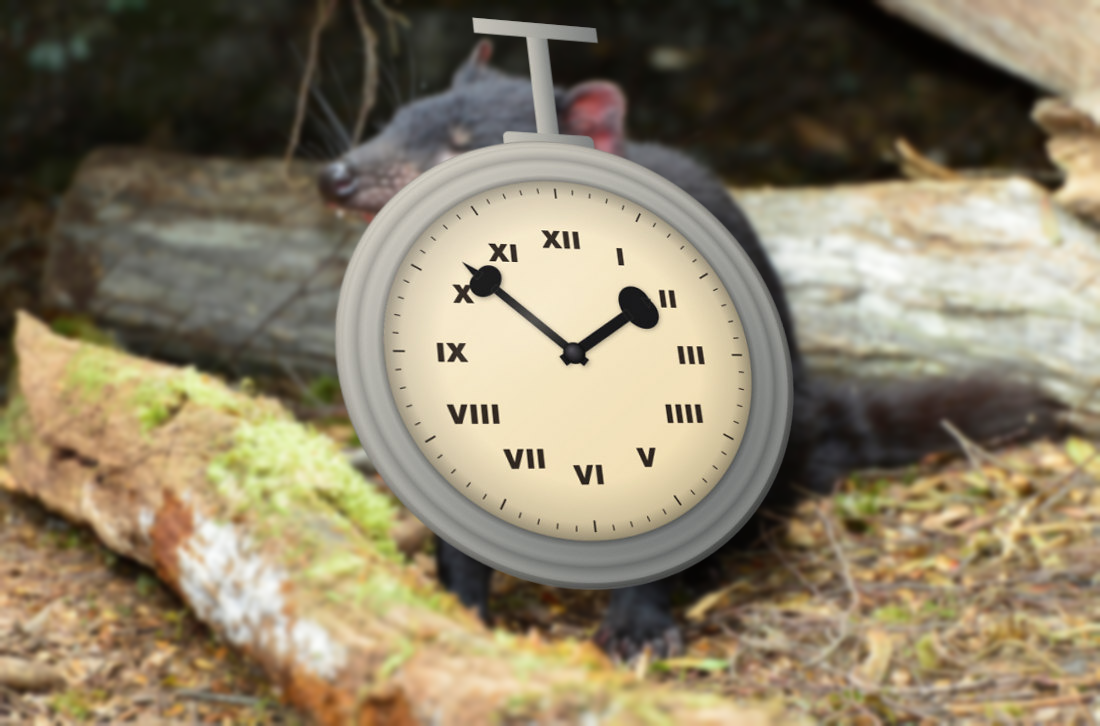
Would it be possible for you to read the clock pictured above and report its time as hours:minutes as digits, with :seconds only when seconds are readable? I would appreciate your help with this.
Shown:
1:52
